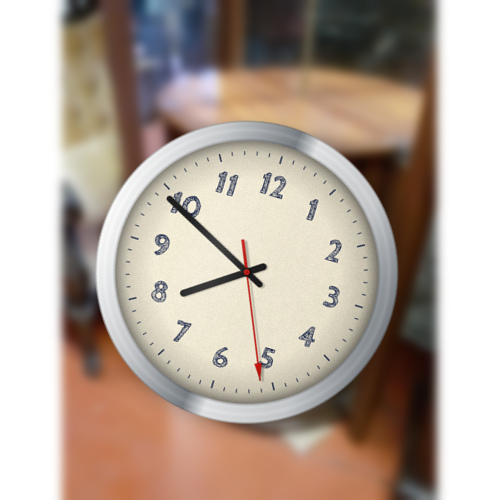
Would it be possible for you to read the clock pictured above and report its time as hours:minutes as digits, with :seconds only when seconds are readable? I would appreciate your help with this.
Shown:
7:49:26
